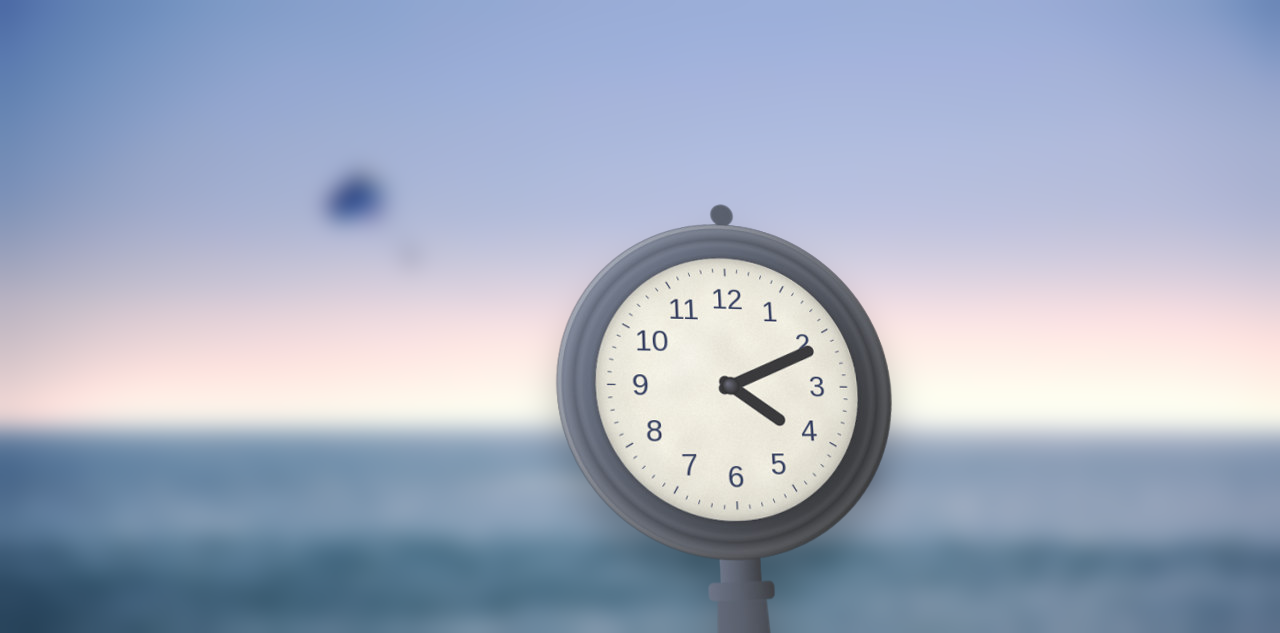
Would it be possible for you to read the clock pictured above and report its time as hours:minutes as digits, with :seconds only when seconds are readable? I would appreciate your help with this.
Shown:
4:11
